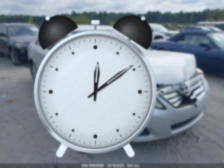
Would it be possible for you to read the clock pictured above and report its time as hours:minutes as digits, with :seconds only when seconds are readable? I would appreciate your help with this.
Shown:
12:09
